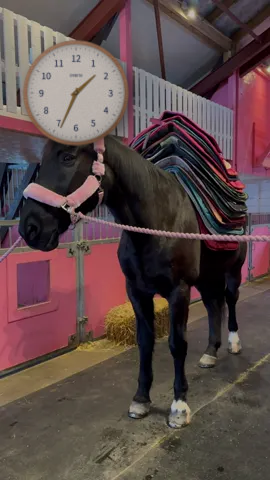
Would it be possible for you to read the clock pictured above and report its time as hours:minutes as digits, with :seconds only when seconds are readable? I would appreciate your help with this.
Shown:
1:34
